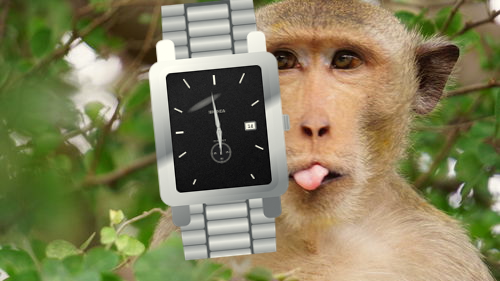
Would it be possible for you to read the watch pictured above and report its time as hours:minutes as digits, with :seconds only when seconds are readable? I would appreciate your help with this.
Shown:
5:59
